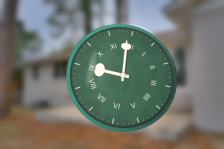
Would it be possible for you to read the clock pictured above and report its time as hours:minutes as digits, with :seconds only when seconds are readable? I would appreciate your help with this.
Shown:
8:59
